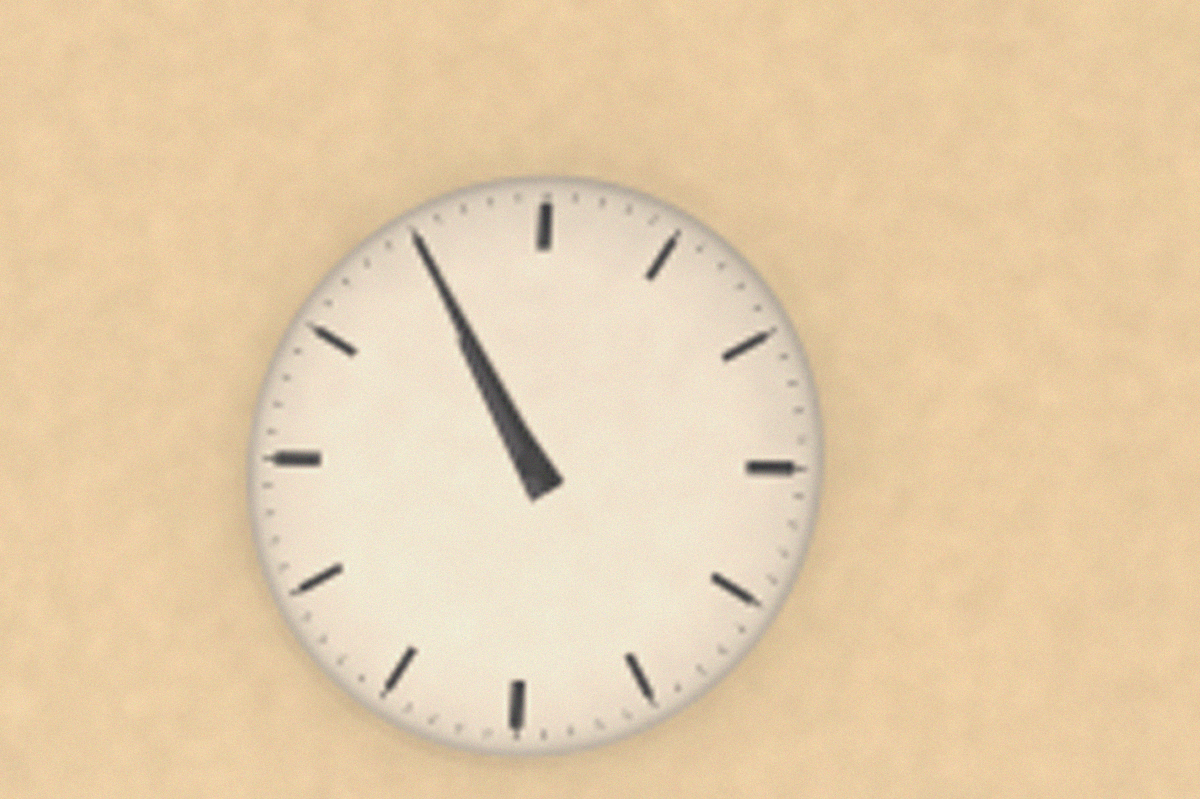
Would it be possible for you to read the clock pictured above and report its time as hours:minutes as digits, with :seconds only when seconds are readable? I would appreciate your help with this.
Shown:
10:55
